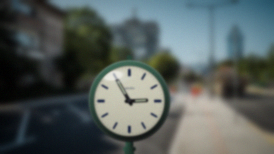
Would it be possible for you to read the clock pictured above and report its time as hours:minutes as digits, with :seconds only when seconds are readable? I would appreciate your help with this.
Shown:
2:55
